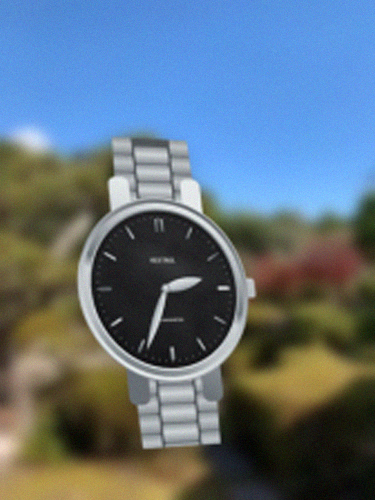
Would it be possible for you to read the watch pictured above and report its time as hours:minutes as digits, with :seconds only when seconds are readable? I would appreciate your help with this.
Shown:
2:34
